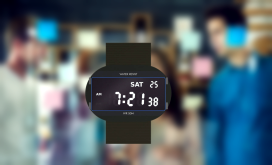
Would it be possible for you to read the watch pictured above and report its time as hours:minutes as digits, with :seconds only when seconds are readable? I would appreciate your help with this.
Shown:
7:21:38
